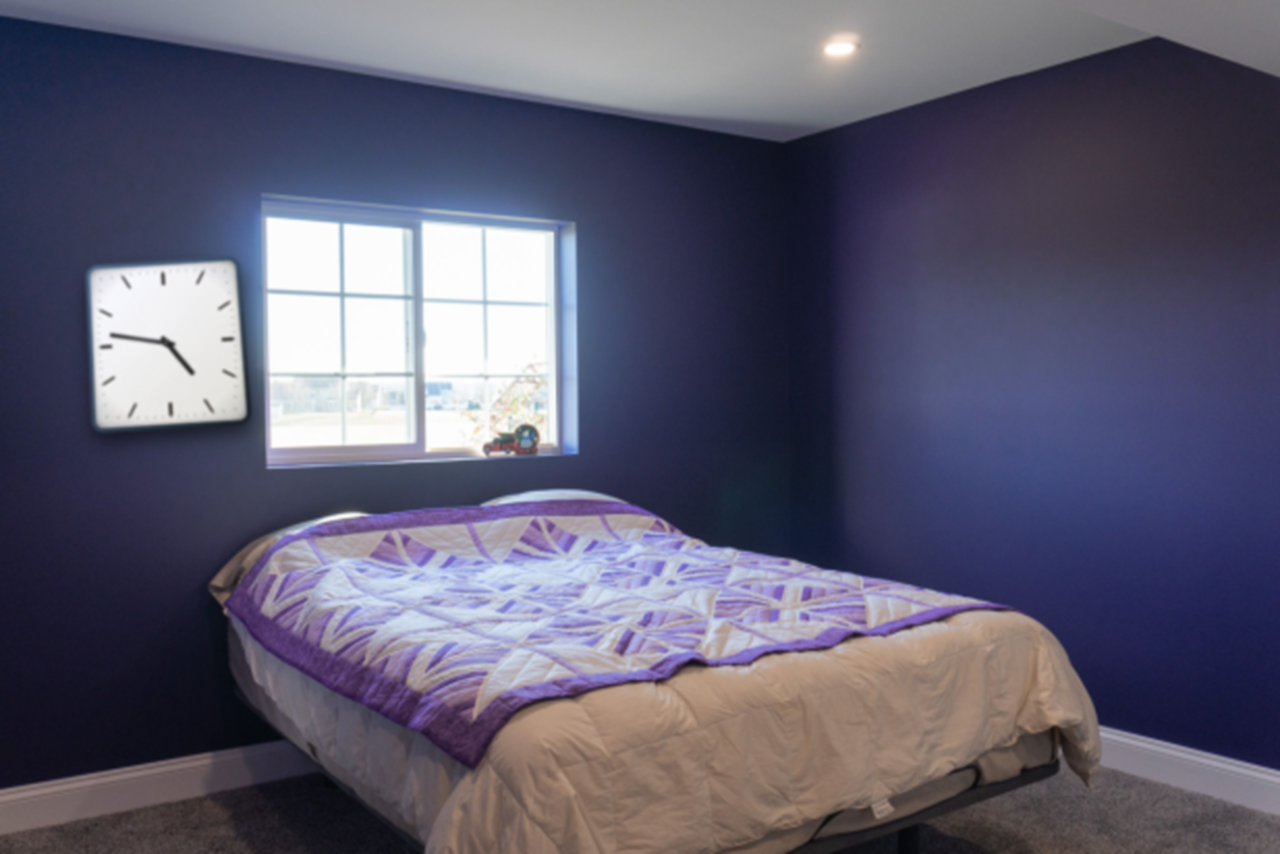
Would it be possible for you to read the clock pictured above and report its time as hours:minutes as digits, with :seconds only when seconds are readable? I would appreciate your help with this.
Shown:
4:47
